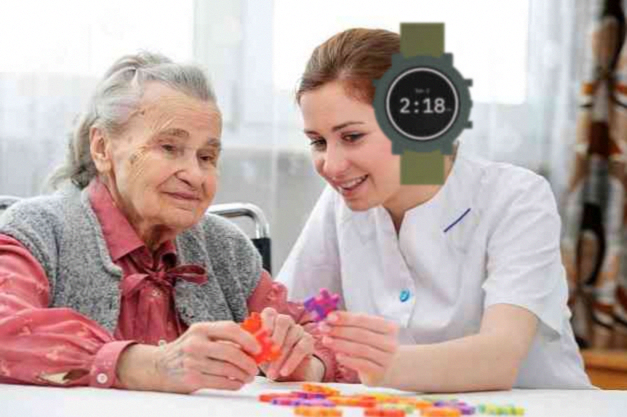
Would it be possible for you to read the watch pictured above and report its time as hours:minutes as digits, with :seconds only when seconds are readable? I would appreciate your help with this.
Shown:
2:18
